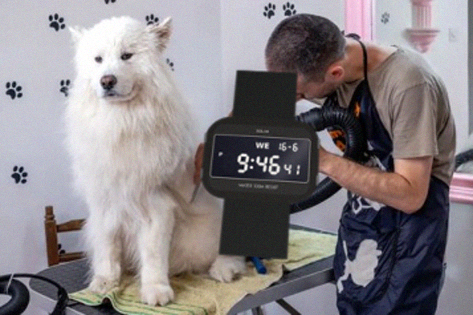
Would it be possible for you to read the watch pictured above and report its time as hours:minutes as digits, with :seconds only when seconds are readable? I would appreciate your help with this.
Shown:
9:46:41
